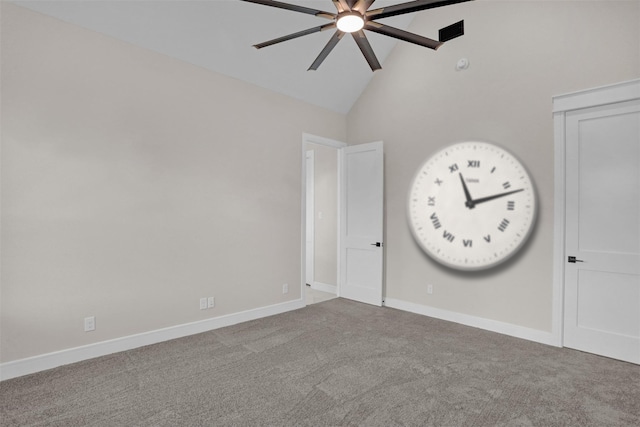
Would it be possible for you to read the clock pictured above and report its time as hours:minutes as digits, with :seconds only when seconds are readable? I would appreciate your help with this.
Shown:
11:12
